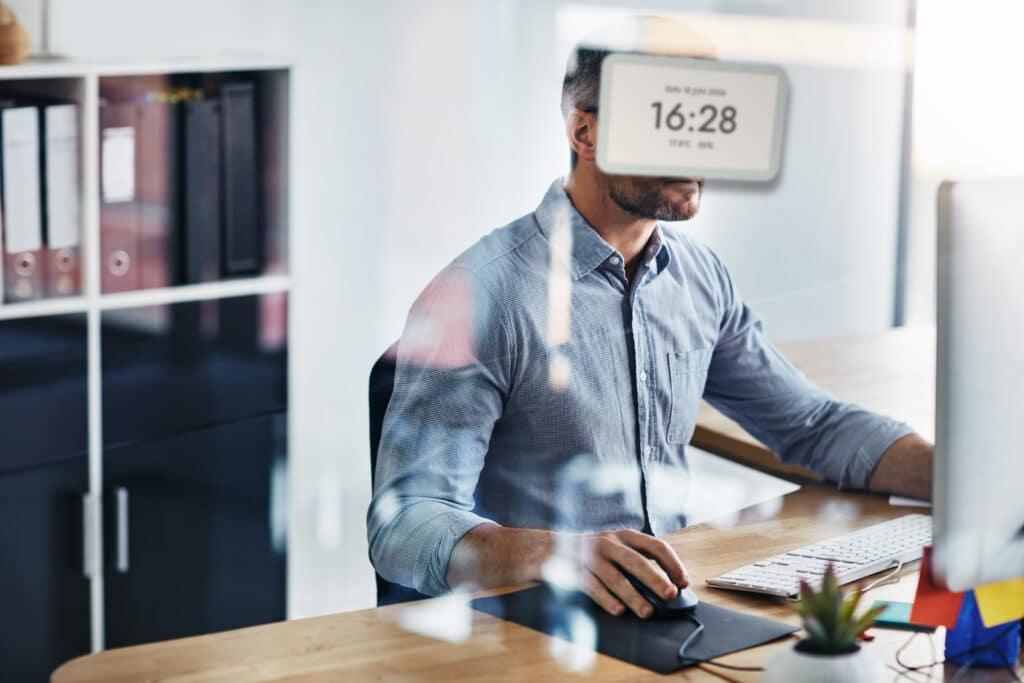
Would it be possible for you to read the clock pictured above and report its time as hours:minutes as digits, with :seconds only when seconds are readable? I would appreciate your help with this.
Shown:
16:28
